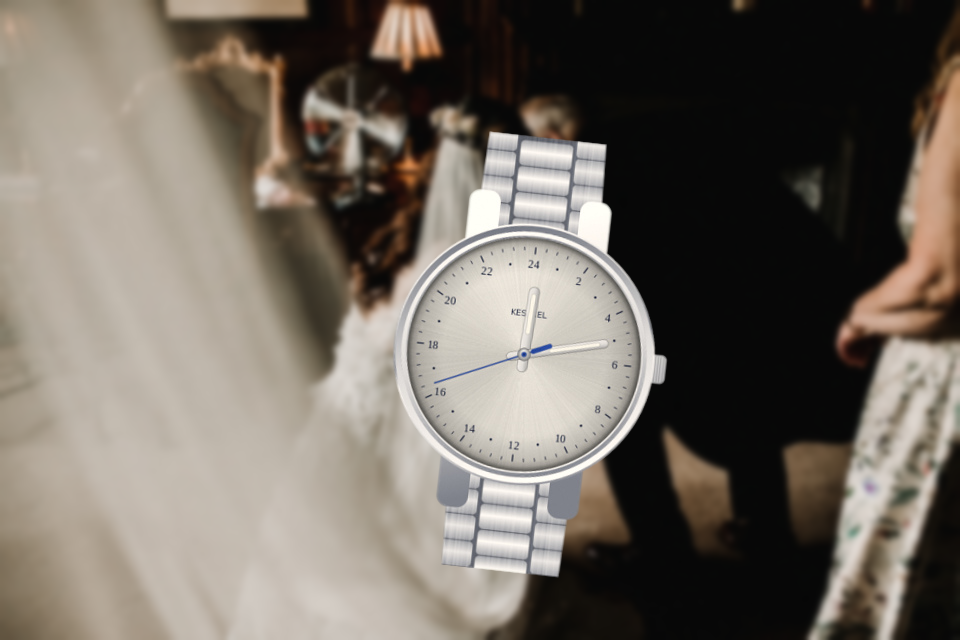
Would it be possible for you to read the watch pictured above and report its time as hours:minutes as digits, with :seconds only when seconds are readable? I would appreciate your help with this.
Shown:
0:12:41
